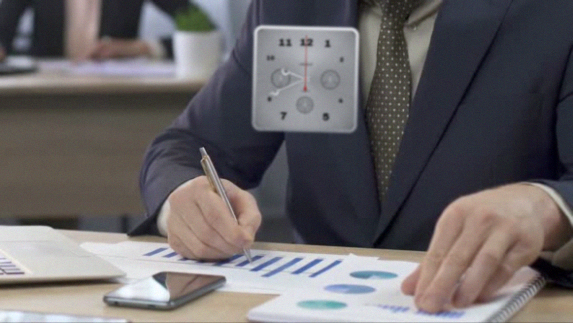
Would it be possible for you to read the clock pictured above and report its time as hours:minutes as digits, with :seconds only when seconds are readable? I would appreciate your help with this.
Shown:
9:41
